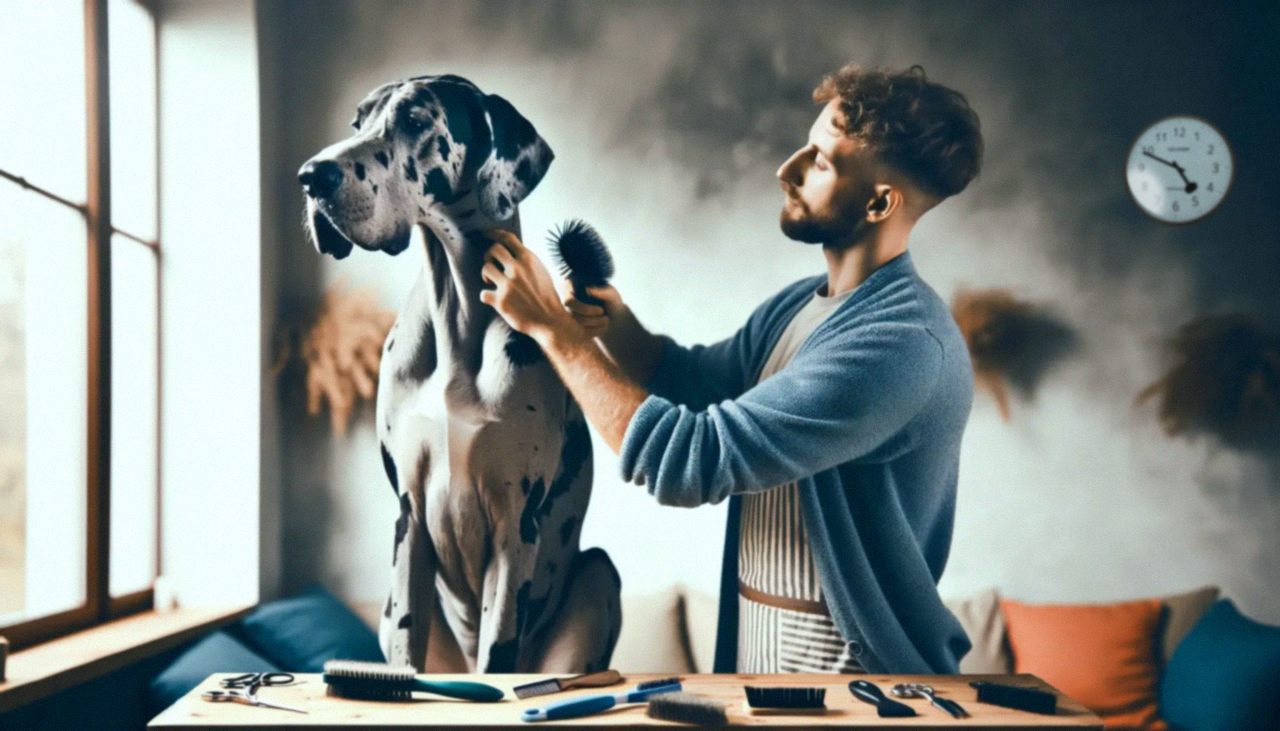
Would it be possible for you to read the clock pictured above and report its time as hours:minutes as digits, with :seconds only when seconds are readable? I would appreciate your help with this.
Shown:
4:49
